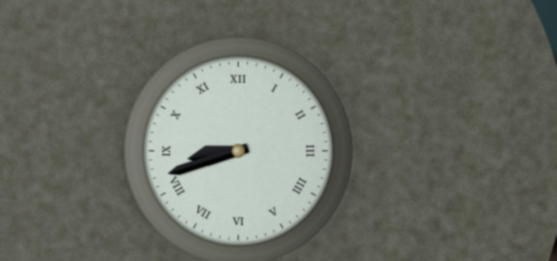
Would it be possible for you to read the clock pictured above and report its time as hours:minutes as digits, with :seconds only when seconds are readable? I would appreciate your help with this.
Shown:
8:42
